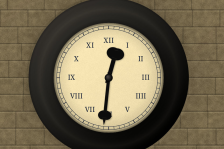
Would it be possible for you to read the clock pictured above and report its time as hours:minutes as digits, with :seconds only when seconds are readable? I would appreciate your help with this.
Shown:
12:31
